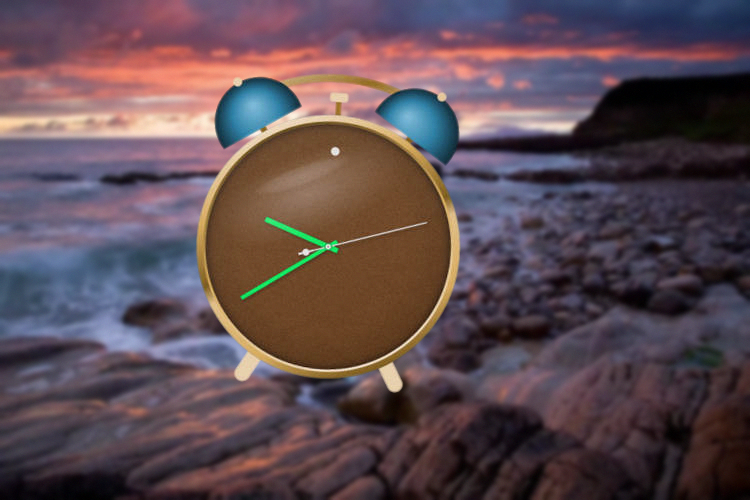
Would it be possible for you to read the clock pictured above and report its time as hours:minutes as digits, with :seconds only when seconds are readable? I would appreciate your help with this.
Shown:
9:39:12
